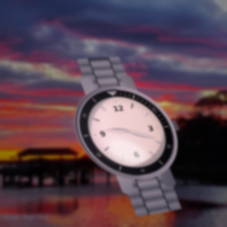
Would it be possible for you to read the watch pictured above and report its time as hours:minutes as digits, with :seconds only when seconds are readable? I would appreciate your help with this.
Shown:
9:19
